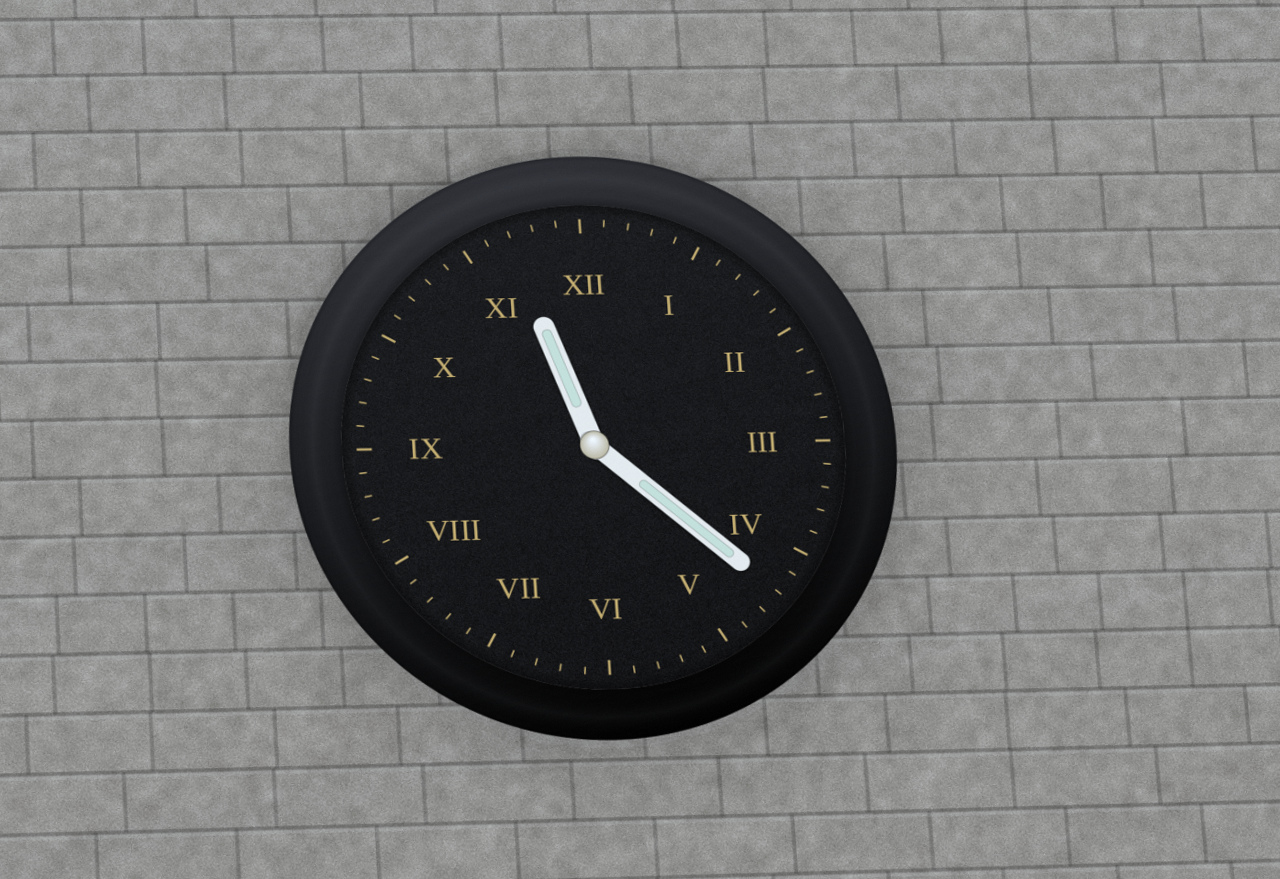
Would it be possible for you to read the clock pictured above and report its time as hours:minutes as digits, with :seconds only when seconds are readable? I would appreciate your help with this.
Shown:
11:22
